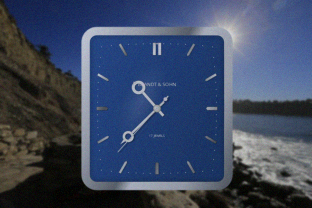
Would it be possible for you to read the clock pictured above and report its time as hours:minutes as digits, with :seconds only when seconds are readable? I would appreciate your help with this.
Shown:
10:37:37
